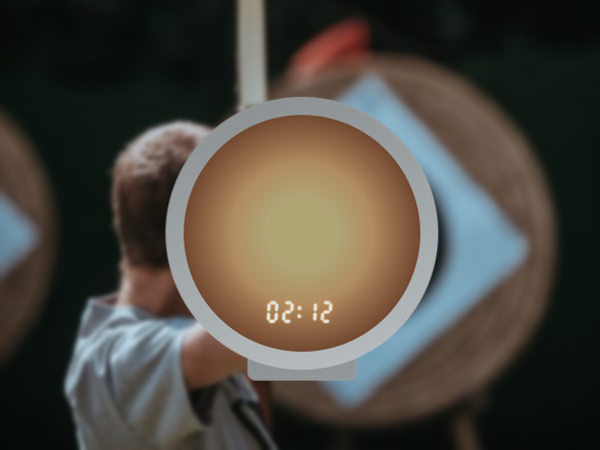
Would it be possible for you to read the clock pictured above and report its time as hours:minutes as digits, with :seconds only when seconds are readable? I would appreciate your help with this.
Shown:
2:12
